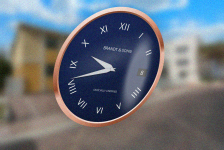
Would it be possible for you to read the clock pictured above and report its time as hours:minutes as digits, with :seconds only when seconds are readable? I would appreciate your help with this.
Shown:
9:42
